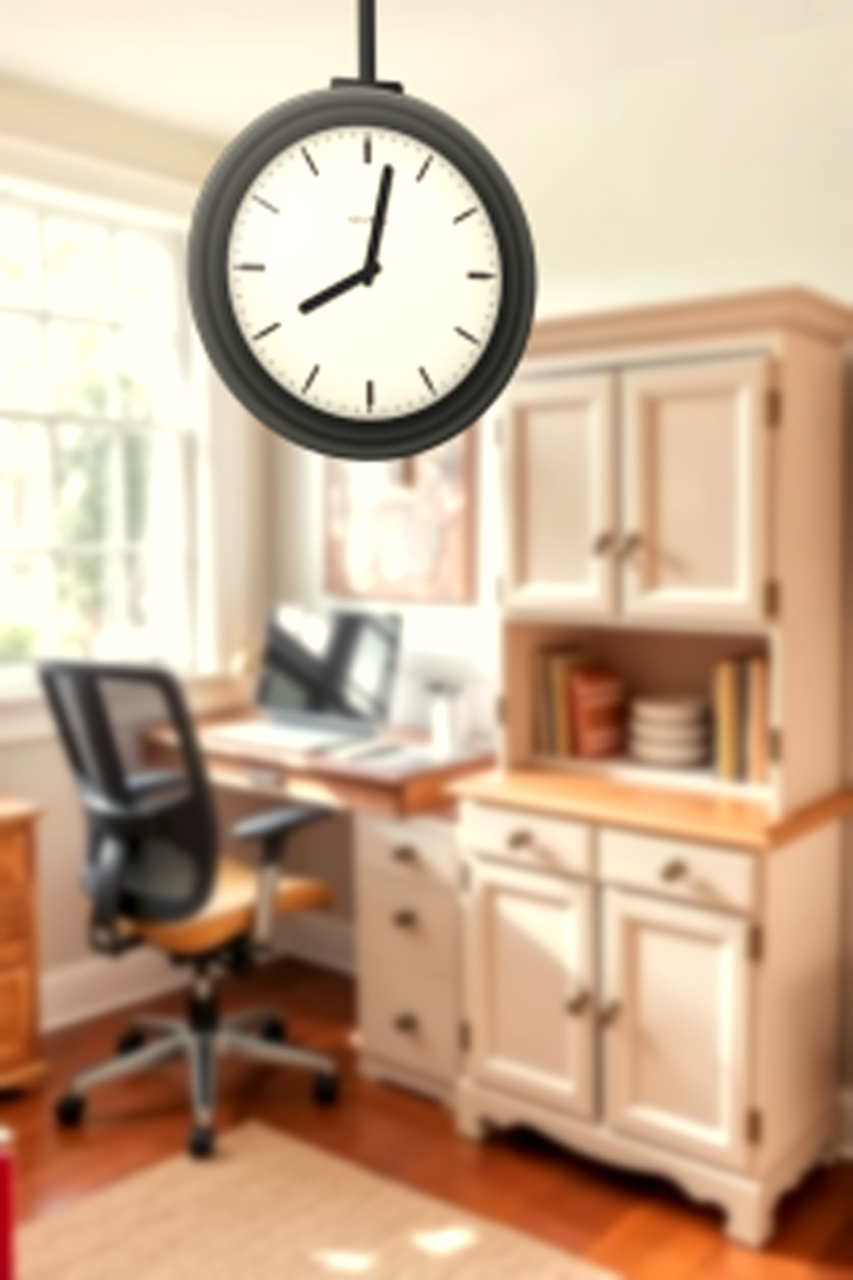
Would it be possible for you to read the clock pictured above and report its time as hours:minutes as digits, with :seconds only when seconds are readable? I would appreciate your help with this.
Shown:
8:02
